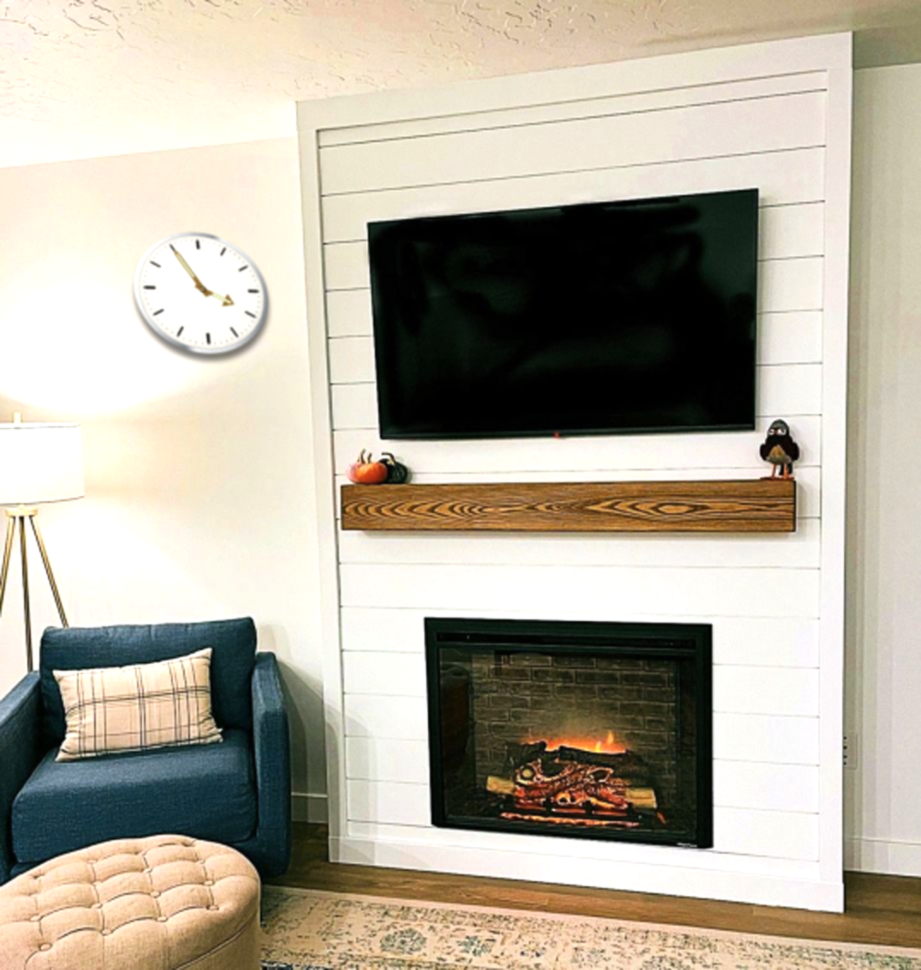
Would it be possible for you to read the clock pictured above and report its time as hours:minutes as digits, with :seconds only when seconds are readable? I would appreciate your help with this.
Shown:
3:55
